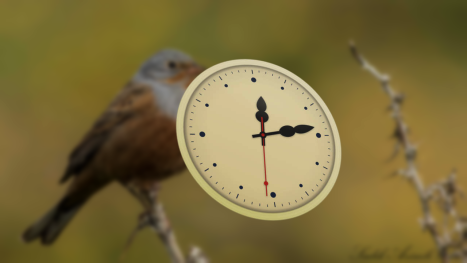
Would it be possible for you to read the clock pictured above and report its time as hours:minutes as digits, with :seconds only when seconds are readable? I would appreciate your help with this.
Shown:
12:13:31
